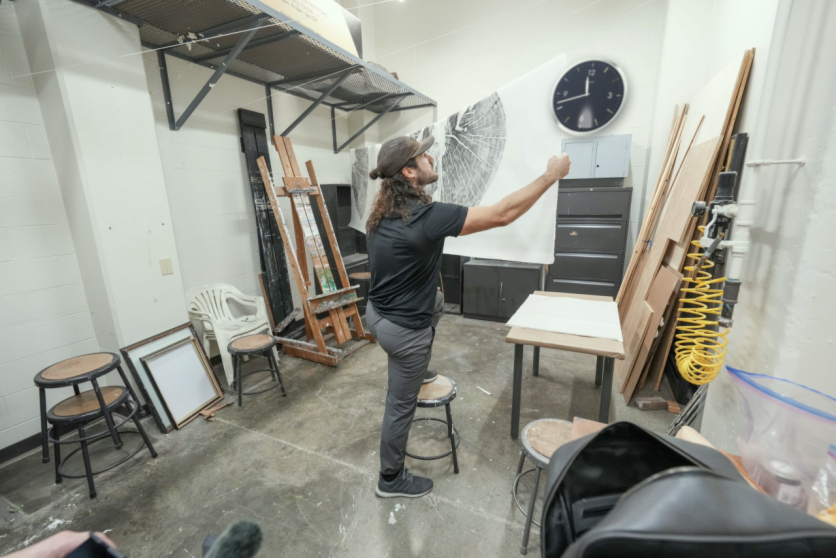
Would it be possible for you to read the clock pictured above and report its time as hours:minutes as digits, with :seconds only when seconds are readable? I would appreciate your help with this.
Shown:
11:42
